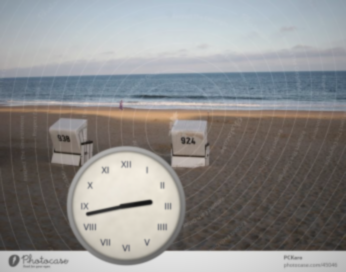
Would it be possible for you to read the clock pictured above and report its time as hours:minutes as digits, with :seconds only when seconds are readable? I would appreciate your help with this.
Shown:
2:43
